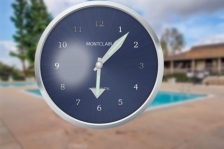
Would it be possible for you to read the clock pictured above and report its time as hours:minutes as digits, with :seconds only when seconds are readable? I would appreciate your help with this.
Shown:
6:07
